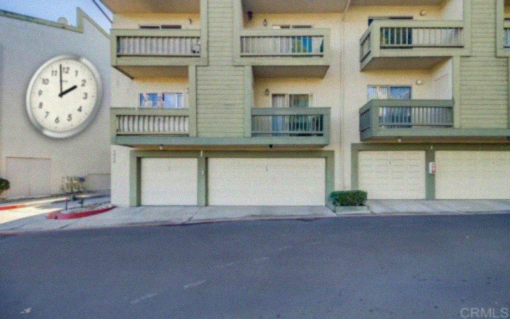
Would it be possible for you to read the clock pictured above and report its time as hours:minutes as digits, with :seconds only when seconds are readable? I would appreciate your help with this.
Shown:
1:58
